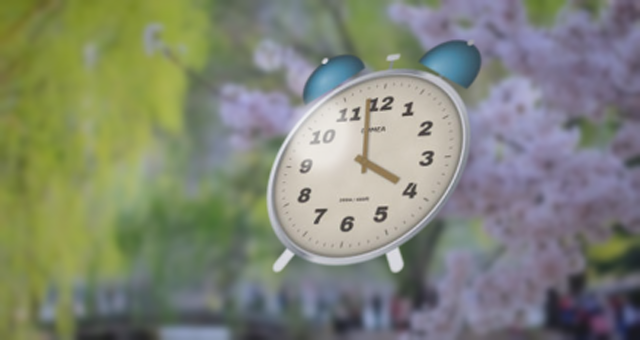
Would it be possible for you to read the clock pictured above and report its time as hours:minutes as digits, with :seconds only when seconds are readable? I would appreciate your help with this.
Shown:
3:58
